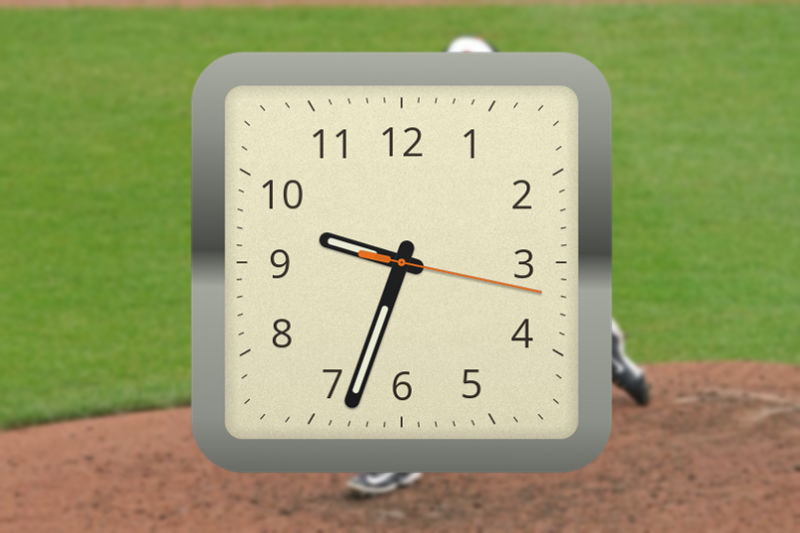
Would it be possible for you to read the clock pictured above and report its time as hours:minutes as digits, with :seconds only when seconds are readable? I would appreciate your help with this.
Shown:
9:33:17
